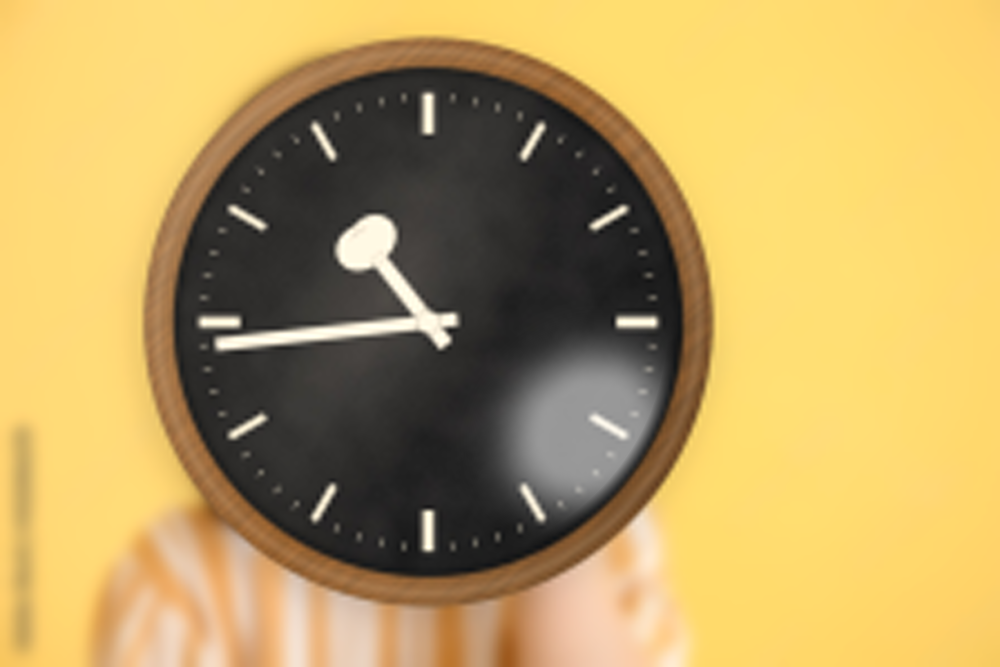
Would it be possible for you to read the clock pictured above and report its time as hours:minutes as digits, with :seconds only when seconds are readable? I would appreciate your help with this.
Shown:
10:44
